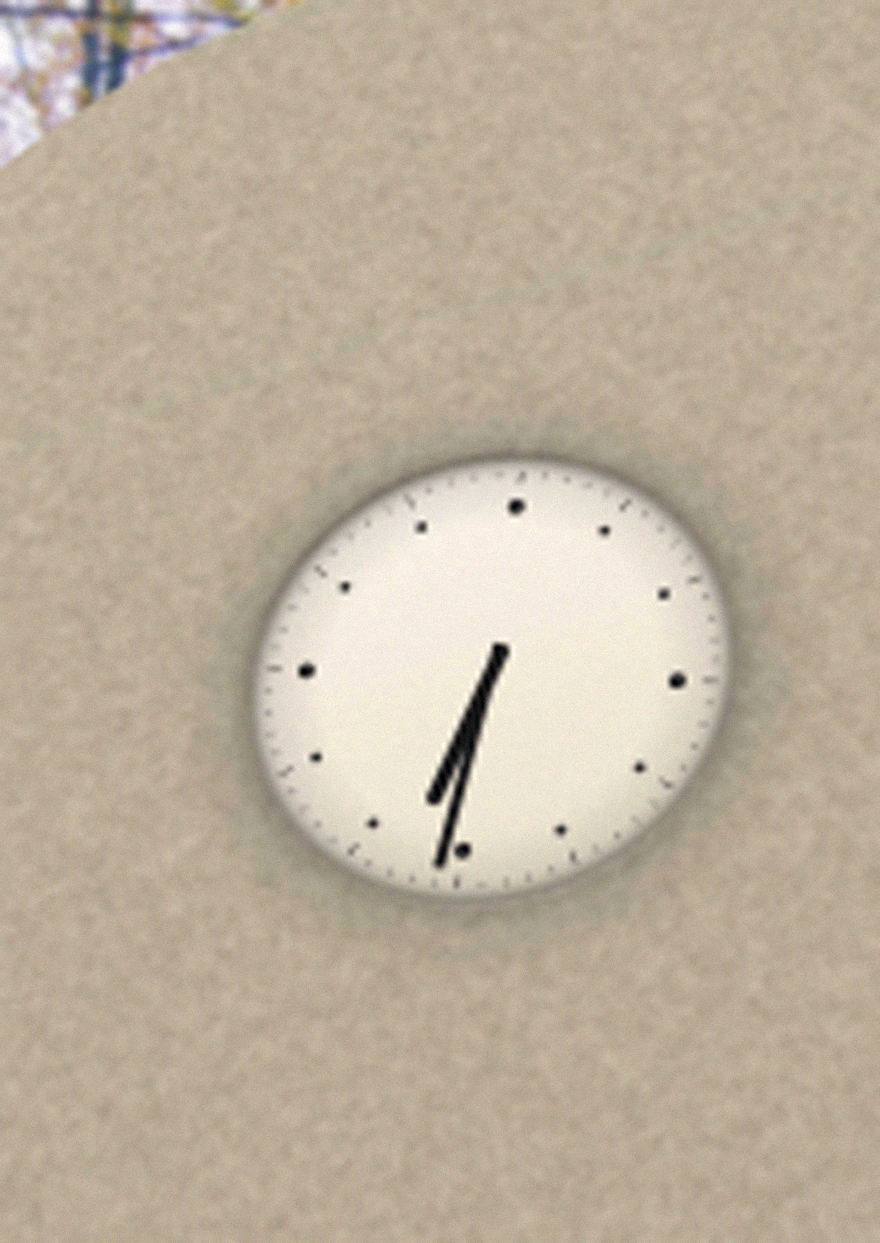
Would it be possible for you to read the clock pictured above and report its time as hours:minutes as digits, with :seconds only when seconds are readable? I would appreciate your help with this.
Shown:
6:31
